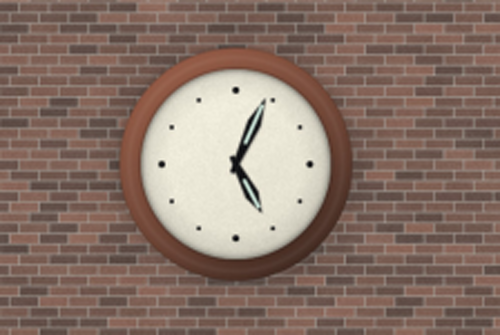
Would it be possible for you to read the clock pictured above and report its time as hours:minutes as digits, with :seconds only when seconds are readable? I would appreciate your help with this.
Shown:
5:04
